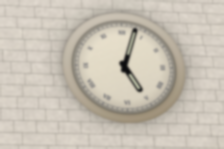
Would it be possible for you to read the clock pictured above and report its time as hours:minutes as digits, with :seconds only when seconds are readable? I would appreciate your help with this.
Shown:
5:03
